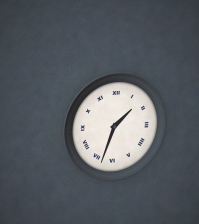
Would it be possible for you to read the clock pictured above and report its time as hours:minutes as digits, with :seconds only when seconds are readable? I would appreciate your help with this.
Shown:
1:33
